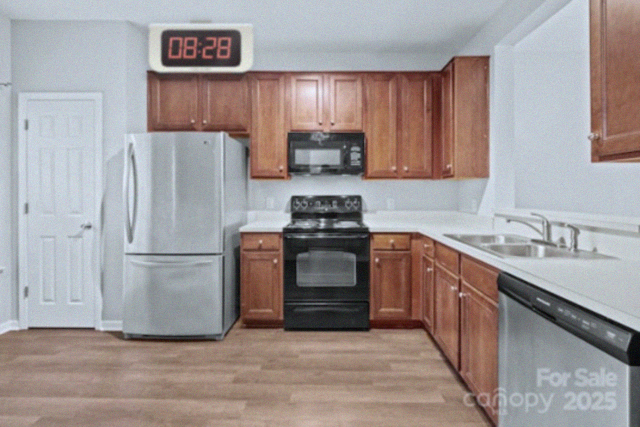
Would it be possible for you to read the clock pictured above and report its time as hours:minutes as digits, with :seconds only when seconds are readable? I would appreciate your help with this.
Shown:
8:28
